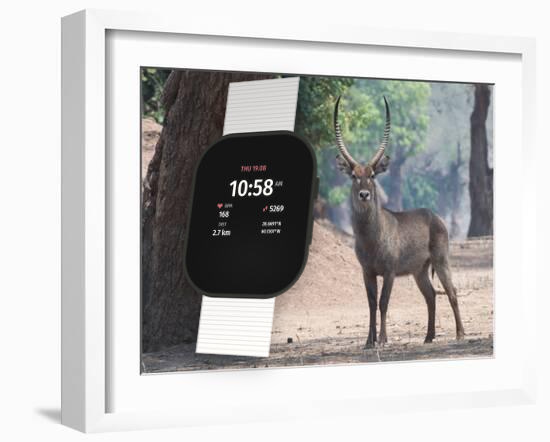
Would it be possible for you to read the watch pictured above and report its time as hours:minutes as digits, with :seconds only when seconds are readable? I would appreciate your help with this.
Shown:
10:58
